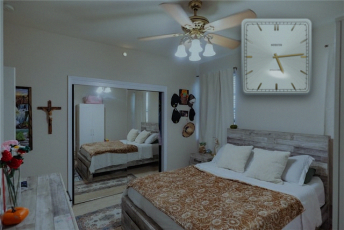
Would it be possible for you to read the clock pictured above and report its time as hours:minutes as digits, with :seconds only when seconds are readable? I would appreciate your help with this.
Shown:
5:14
